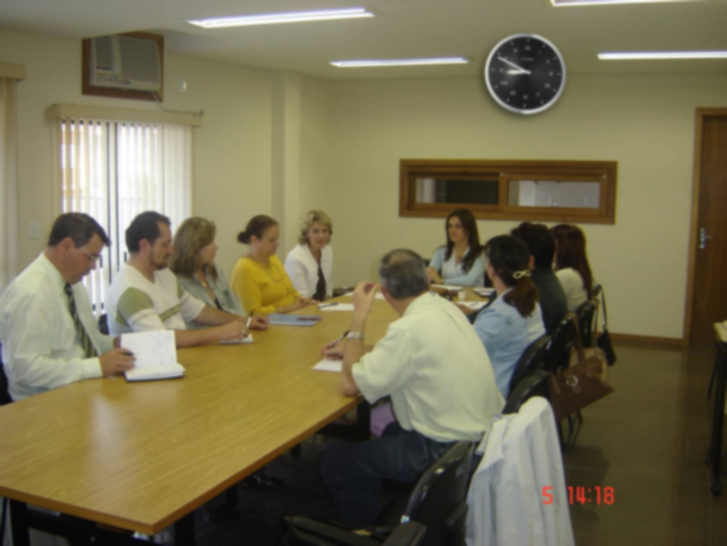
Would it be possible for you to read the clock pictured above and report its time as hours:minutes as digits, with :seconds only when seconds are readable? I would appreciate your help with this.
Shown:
8:49
